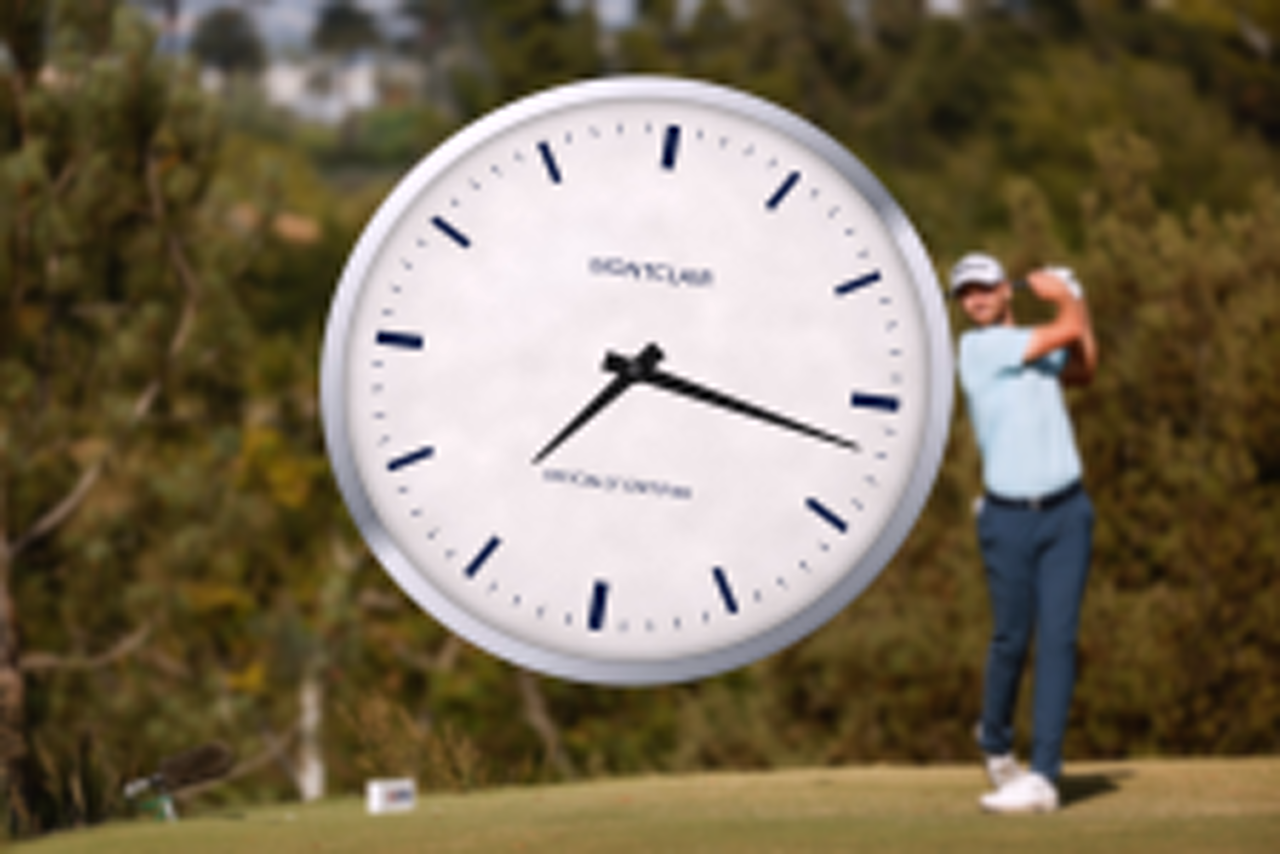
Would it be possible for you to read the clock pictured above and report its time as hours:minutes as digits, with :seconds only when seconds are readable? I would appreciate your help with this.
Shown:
7:17
